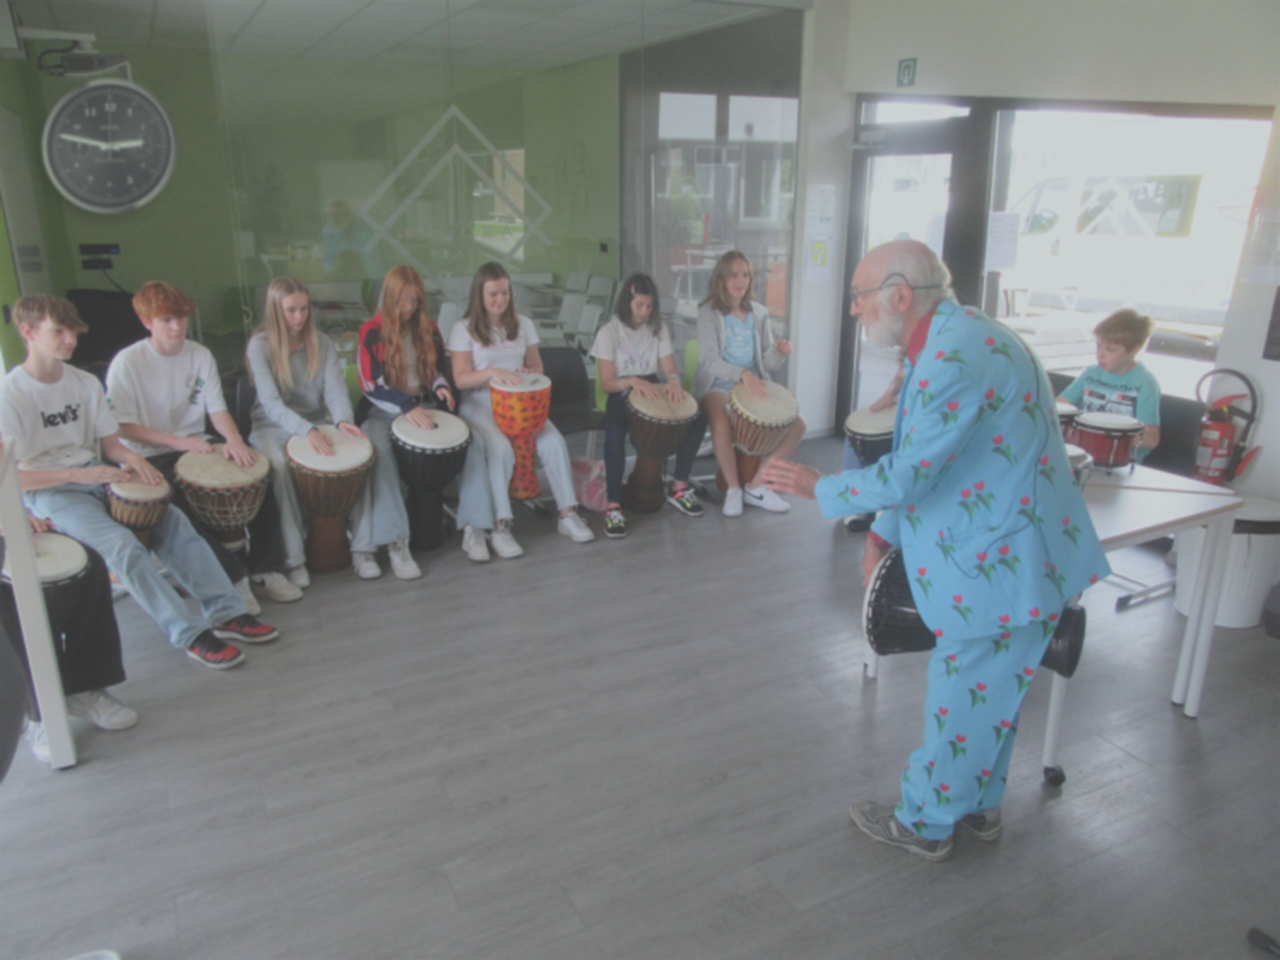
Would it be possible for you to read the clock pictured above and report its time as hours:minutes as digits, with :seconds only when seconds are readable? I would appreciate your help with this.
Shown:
2:47
